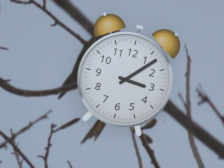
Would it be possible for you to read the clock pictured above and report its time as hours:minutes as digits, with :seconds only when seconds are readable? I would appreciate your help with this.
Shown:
3:07
